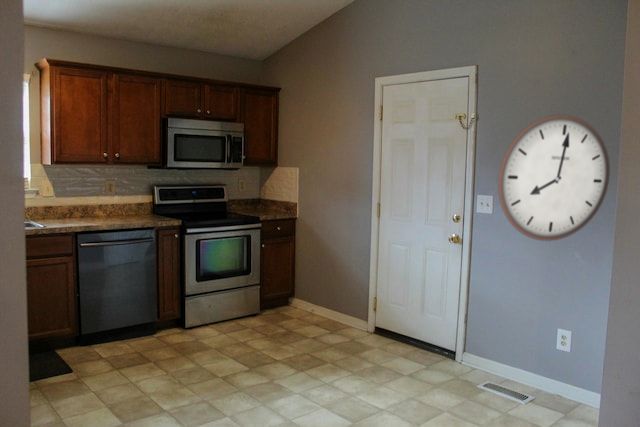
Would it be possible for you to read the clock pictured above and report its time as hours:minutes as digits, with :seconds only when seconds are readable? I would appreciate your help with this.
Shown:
8:01
